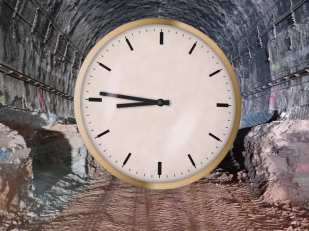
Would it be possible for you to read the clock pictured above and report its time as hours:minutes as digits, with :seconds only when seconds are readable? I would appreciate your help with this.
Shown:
8:46
